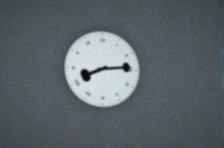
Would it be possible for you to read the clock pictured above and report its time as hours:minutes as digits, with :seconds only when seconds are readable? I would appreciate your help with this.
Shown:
8:14
